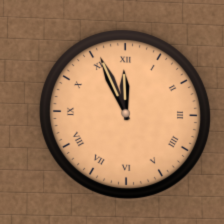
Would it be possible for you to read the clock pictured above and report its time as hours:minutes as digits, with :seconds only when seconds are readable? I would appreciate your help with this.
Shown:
11:56
